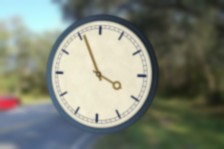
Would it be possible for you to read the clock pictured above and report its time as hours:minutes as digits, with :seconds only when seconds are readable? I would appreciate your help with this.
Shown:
3:56
